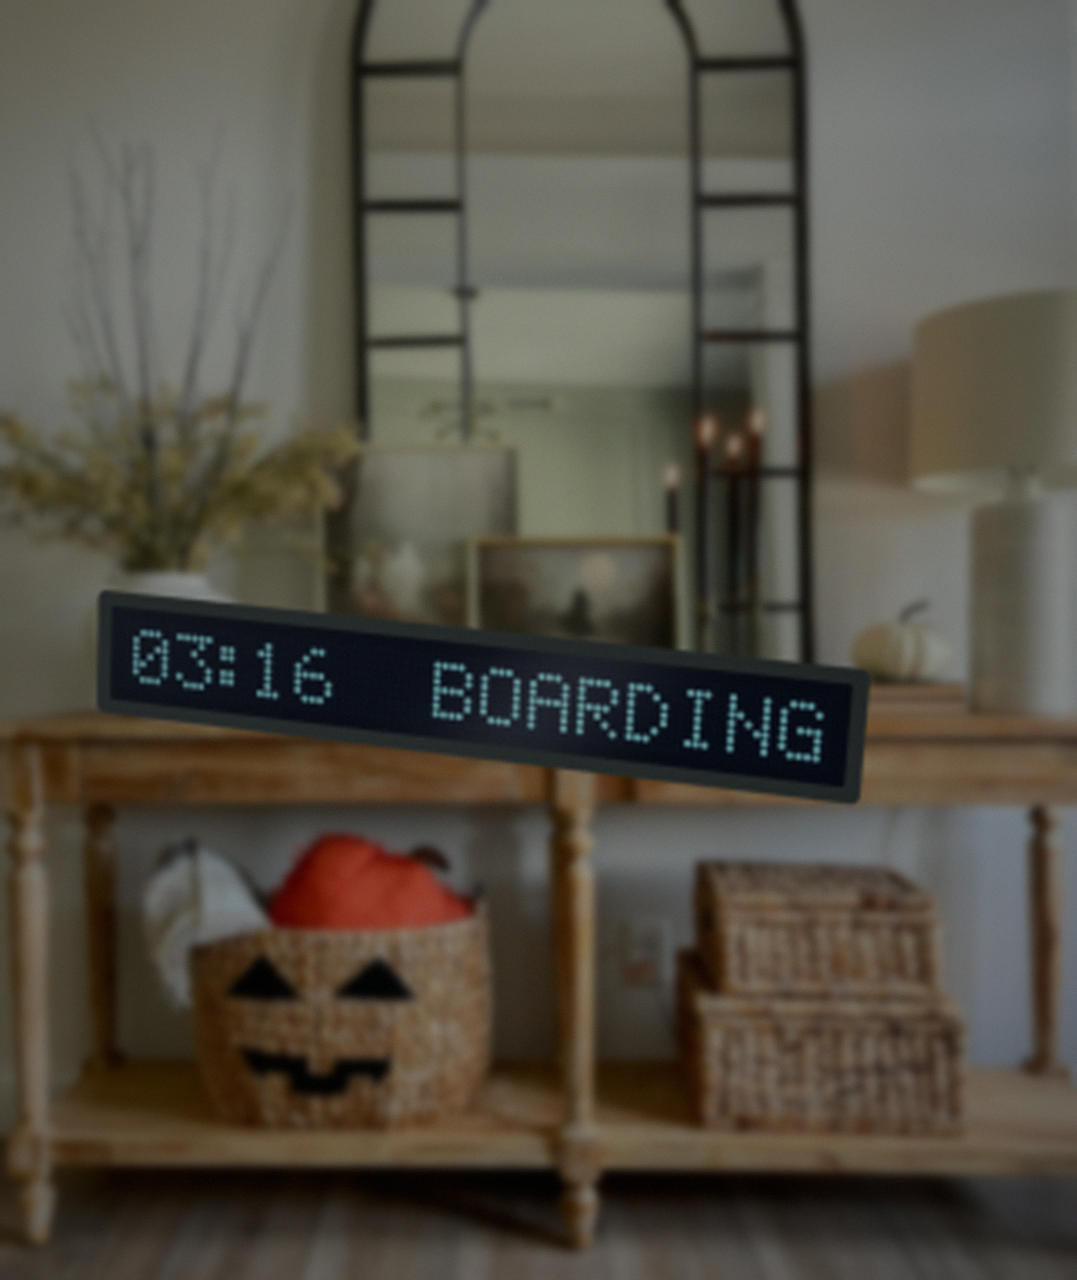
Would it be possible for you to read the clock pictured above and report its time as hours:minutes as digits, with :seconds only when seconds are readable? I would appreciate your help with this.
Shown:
3:16
